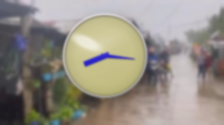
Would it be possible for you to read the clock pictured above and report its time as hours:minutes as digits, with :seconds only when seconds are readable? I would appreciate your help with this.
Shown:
8:16
